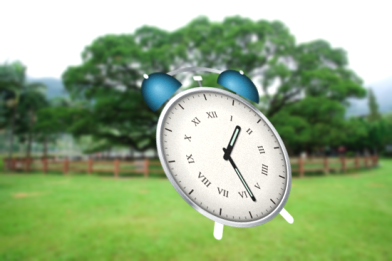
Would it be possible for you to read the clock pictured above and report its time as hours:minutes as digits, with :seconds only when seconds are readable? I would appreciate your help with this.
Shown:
1:28
